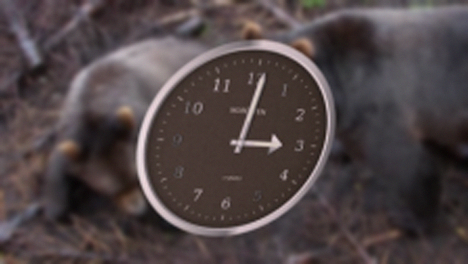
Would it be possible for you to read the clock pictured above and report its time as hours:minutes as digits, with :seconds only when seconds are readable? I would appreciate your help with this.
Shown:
3:01
